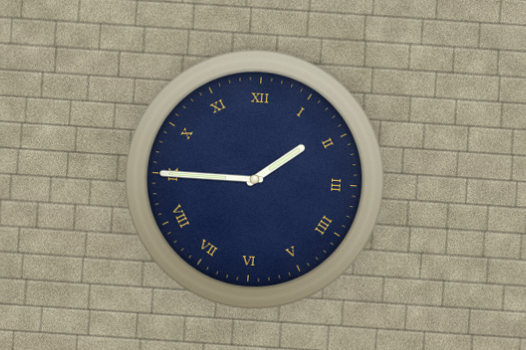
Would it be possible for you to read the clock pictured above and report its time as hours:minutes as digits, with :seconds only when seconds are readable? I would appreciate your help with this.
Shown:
1:45
